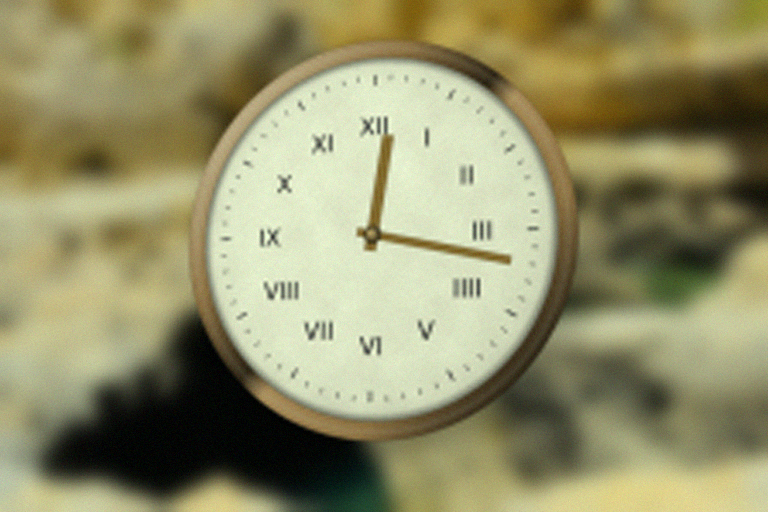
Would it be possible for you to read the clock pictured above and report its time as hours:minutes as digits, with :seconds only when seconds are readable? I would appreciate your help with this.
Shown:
12:17
